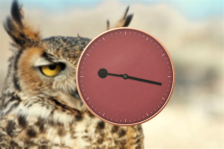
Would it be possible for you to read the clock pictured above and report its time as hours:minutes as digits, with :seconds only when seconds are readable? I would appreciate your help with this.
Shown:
9:17
